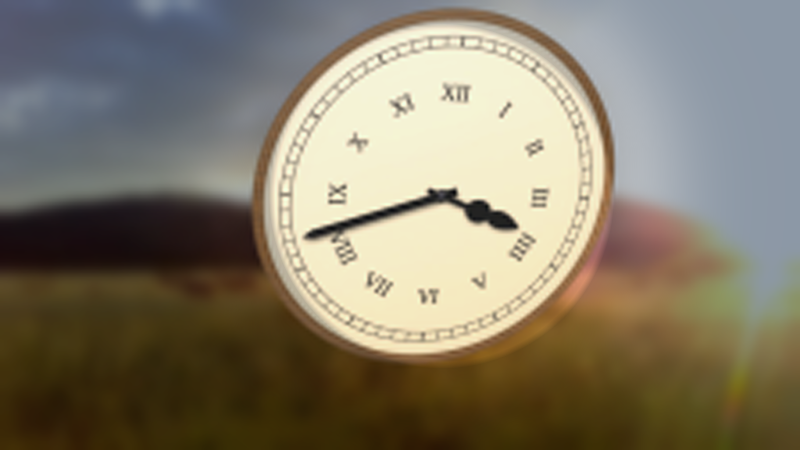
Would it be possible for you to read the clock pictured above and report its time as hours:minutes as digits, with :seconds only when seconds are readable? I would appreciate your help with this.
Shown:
3:42
